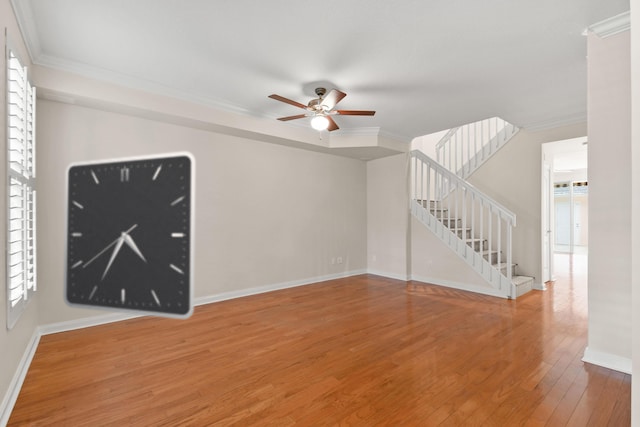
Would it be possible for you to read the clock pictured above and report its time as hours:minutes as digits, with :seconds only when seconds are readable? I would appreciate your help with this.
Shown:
4:34:39
